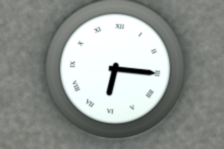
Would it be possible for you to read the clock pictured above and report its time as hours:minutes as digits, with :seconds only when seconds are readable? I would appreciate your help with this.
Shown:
6:15
